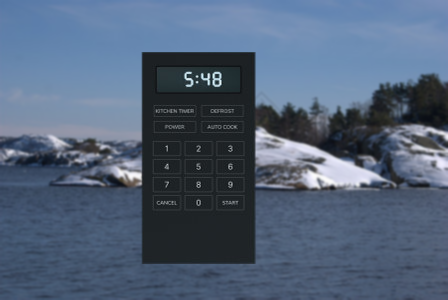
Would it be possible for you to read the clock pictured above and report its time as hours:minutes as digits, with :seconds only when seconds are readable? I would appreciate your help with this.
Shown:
5:48
